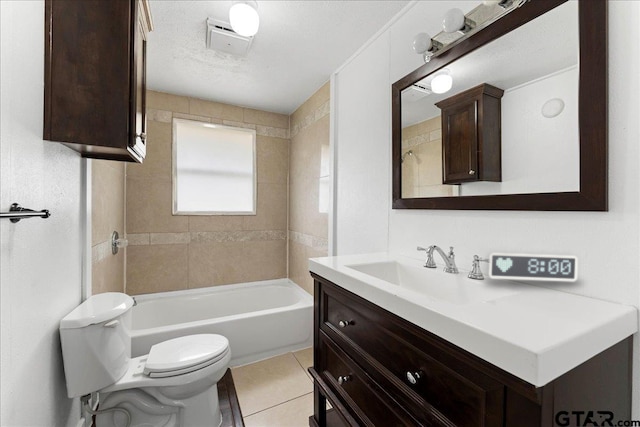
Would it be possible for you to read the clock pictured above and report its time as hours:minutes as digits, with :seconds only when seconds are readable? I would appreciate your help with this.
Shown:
8:00
